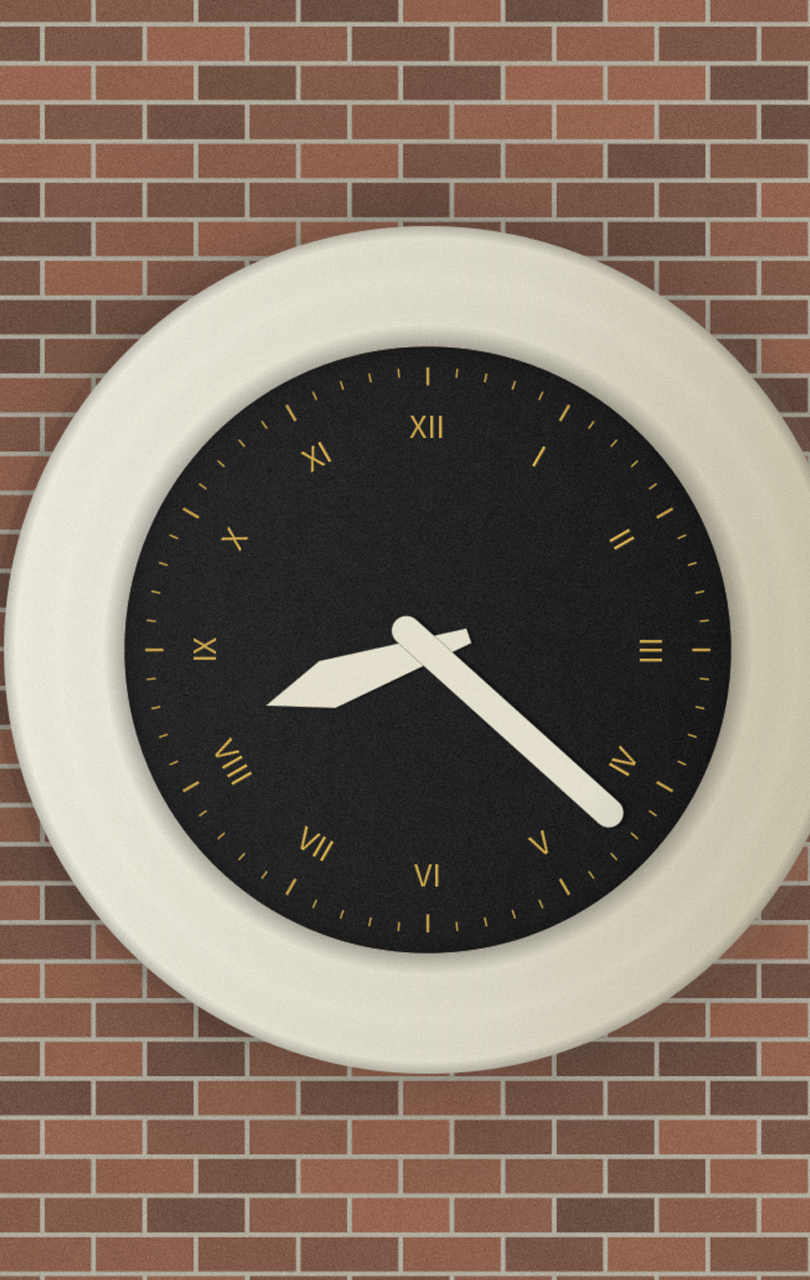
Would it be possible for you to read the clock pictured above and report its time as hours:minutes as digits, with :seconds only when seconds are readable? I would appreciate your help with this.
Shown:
8:22
